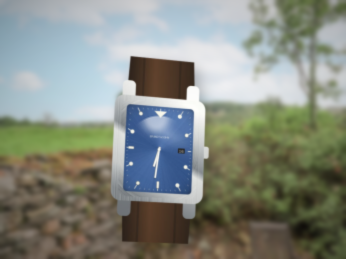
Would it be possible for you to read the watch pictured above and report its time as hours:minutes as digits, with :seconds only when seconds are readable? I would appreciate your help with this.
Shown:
6:31
